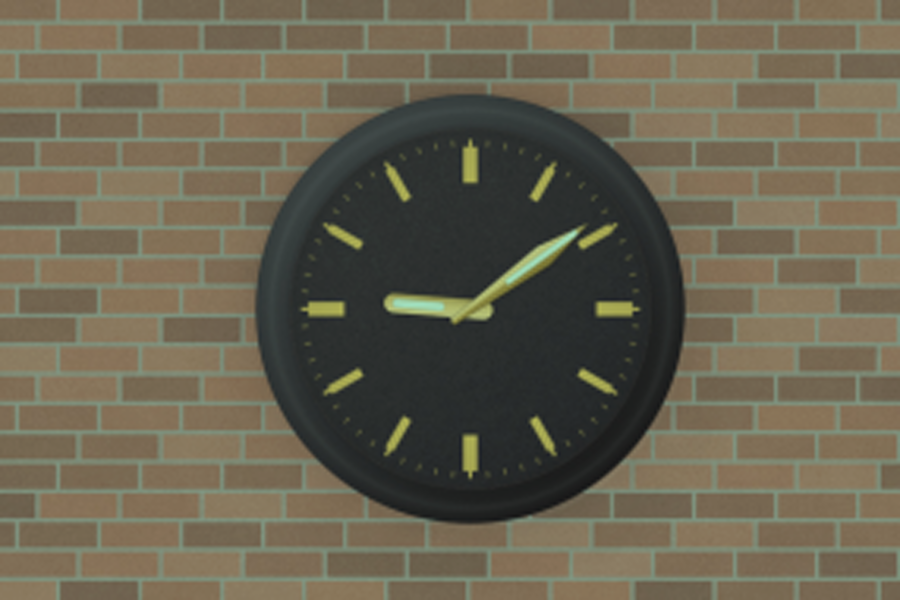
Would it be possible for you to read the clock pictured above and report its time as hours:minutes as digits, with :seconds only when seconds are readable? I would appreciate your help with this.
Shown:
9:09
